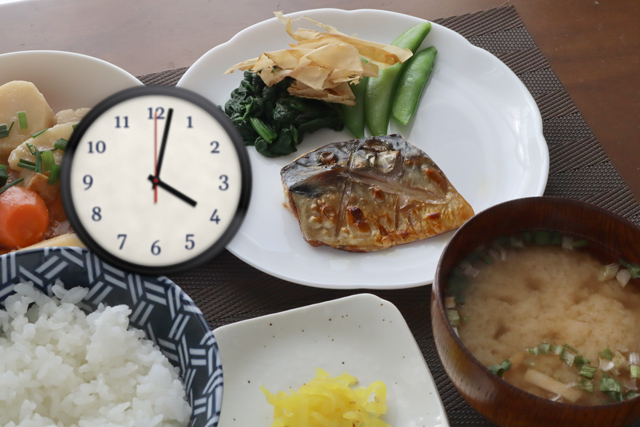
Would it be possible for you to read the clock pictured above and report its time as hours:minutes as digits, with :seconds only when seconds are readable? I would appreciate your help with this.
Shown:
4:02:00
